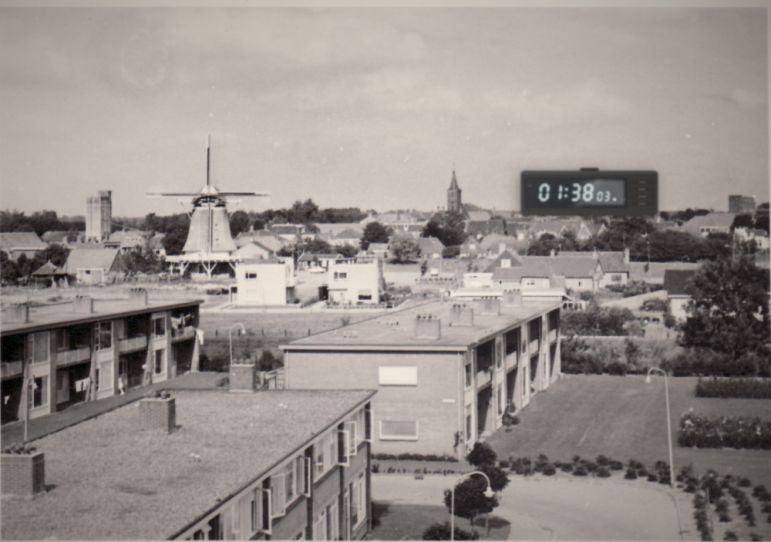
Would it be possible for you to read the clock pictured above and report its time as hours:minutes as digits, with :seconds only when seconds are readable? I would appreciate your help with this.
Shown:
1:38
